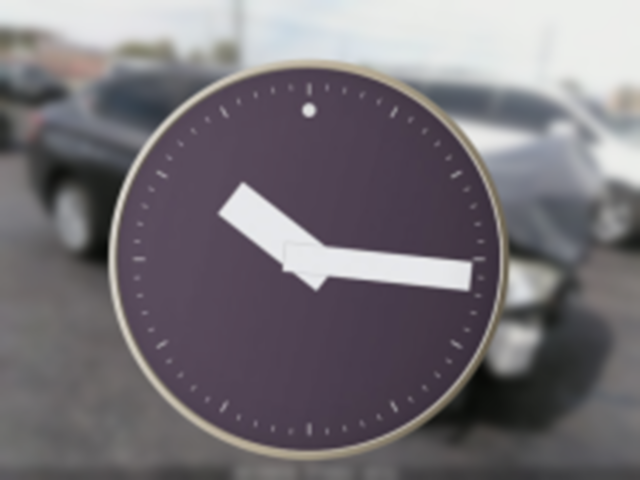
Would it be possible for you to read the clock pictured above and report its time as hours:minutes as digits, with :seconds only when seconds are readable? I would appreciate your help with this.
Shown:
10:16
